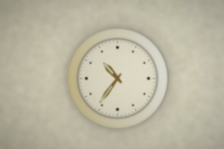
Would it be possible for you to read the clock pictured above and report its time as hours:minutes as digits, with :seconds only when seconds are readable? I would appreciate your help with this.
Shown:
10:36
